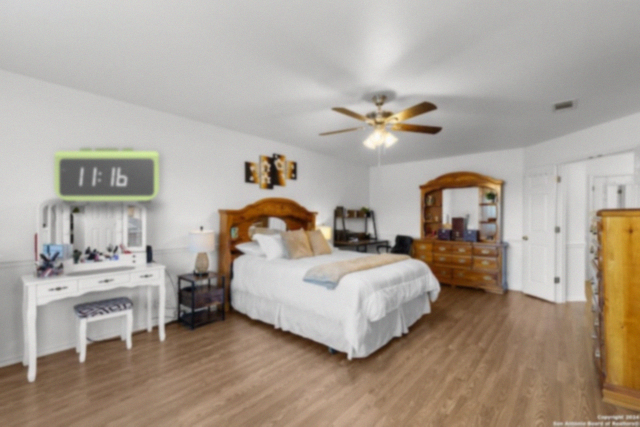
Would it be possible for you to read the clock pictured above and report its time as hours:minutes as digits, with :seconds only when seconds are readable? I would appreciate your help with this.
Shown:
11:16
